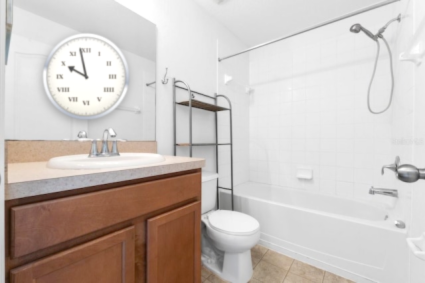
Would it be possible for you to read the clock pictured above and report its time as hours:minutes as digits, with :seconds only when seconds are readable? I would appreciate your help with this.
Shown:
9:58
